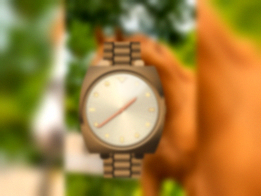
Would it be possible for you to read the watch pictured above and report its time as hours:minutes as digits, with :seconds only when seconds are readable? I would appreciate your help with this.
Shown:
1:39
